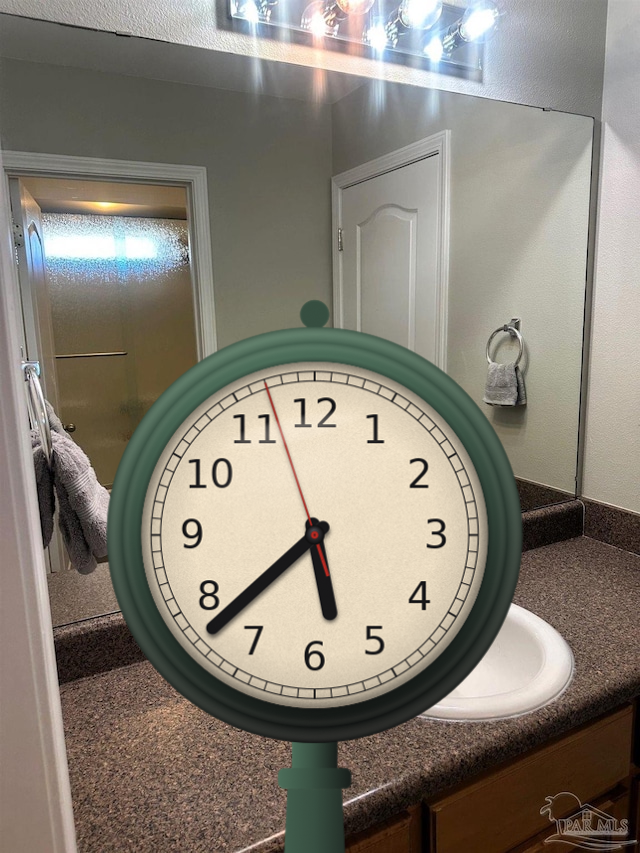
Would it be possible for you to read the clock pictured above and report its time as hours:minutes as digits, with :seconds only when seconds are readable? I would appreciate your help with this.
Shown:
5:37:57
